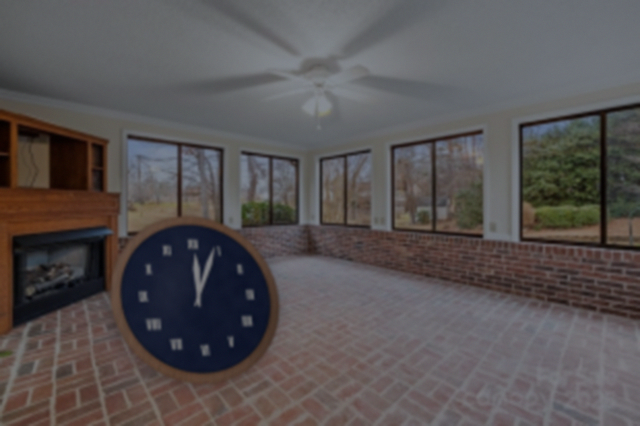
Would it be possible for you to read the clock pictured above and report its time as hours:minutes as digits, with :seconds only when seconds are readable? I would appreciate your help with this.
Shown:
12:04
